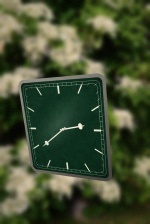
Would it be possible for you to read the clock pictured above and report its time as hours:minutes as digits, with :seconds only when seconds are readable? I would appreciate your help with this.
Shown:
2:39
